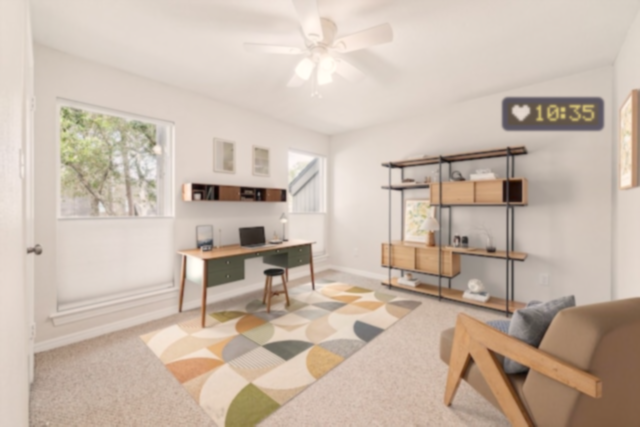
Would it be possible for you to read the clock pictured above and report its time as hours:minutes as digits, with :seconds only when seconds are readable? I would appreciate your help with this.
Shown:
10:35
